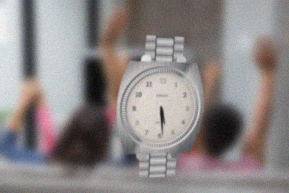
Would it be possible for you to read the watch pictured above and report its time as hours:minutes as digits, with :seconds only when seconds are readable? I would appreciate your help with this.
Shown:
5:29
